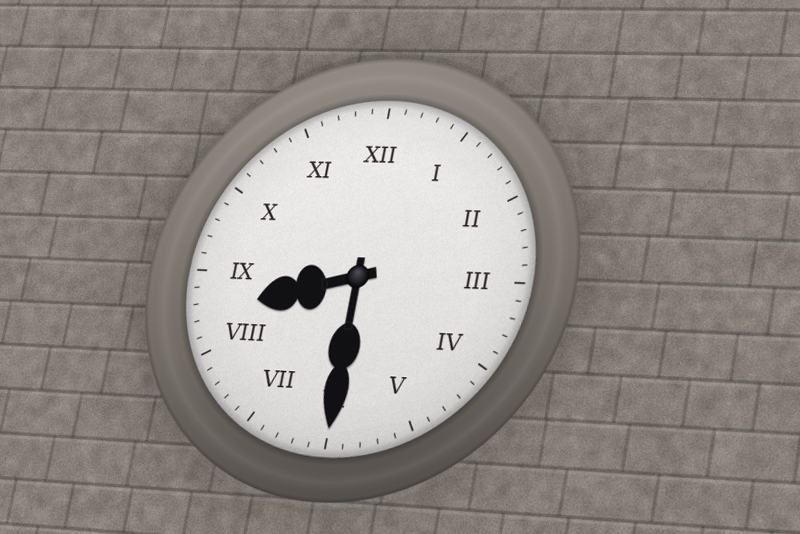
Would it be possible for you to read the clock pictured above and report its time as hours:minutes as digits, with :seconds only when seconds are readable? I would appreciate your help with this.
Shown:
8:30
